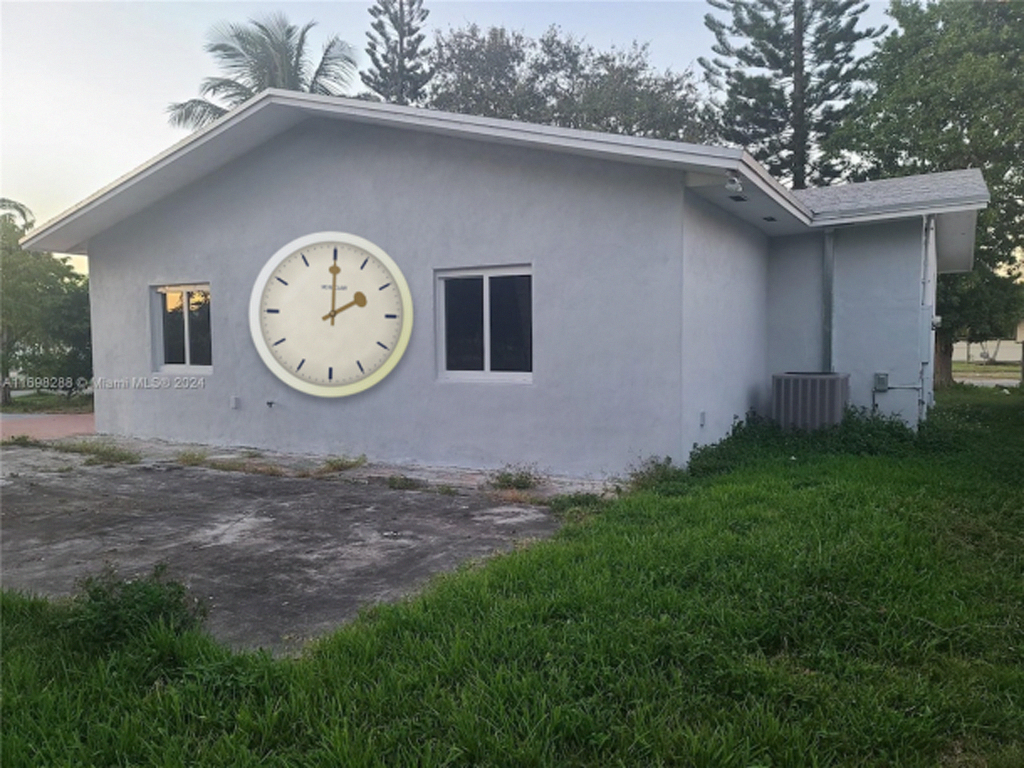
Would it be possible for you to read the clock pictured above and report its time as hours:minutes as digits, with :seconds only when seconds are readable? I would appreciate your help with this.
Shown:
2:00
